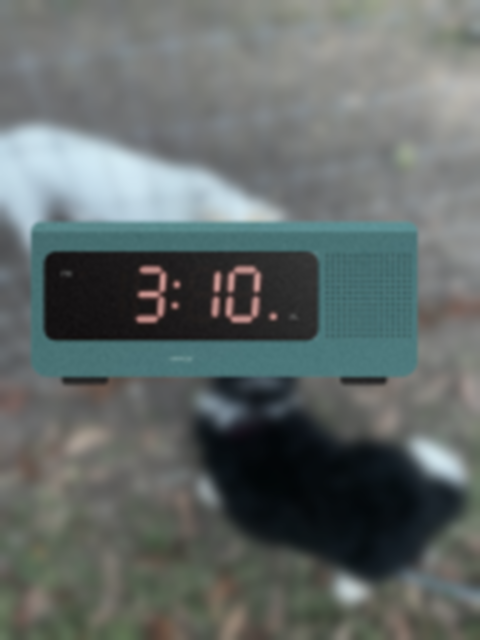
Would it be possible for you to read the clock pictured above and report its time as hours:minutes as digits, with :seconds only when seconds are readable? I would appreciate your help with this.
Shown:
3:10
